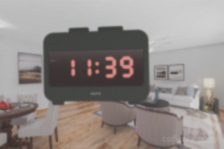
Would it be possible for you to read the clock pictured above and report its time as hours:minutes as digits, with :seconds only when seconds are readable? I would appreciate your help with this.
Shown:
11:39
